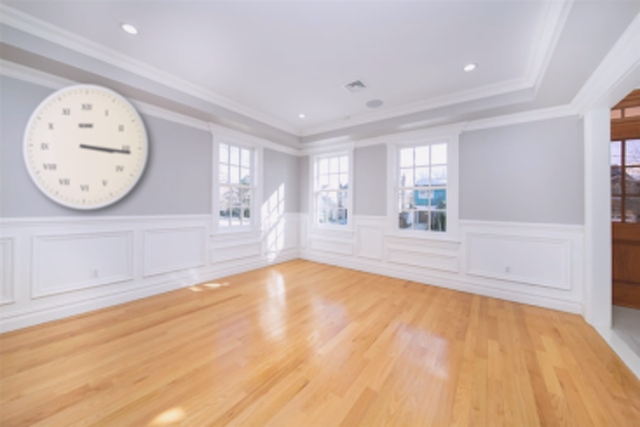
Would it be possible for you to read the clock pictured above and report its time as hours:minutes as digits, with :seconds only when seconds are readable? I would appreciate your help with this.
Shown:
3:16
